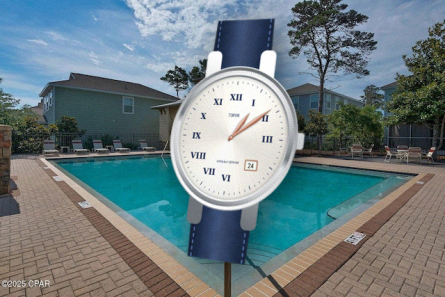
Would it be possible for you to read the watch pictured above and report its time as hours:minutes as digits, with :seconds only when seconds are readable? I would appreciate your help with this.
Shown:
1:09
